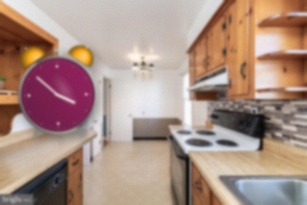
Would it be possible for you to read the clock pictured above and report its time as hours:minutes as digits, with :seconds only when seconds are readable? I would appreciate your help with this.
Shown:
3:52
